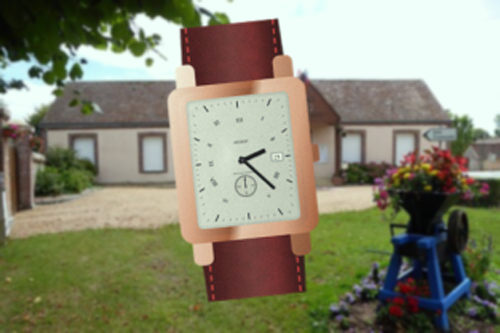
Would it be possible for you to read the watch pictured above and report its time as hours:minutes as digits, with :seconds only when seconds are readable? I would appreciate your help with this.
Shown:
2:23
